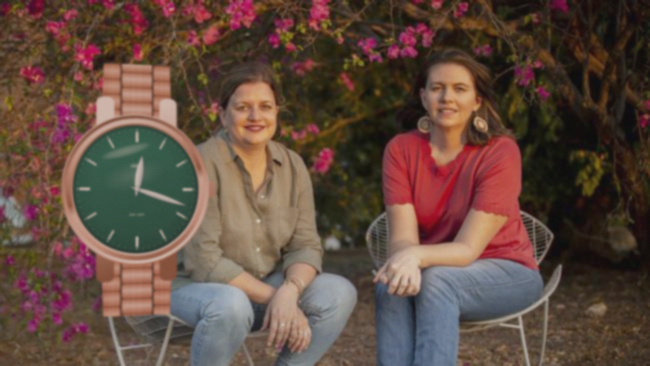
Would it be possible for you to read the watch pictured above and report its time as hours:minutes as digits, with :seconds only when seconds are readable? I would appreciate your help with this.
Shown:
12:18
